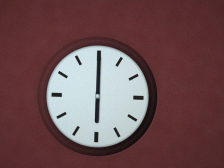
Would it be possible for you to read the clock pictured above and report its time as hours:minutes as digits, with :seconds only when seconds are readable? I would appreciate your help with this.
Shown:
6:00
